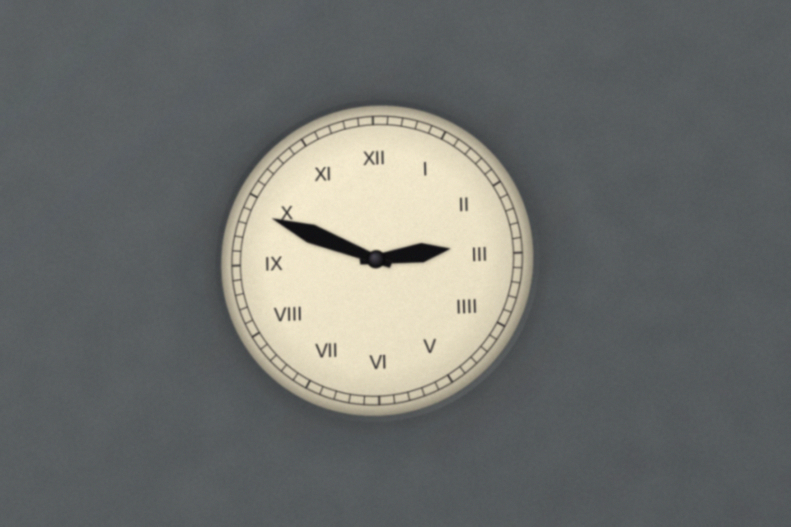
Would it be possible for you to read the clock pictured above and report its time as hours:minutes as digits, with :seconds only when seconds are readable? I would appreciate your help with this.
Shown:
2:49
